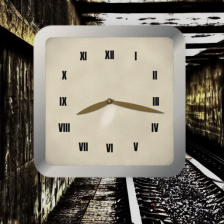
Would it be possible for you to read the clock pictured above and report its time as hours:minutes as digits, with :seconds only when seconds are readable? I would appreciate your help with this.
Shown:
8:17
